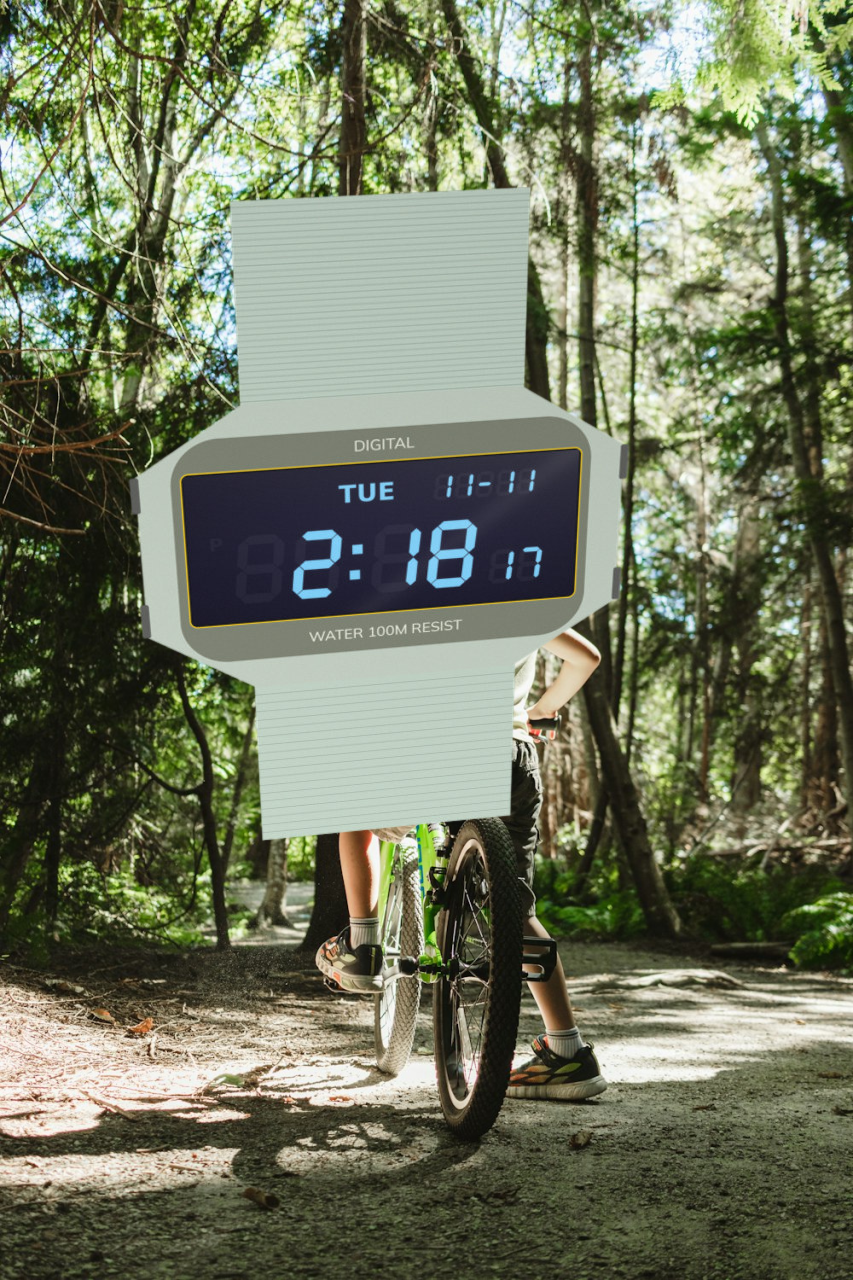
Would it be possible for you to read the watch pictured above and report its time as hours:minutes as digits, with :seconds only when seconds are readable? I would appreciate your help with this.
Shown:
2:18:17
